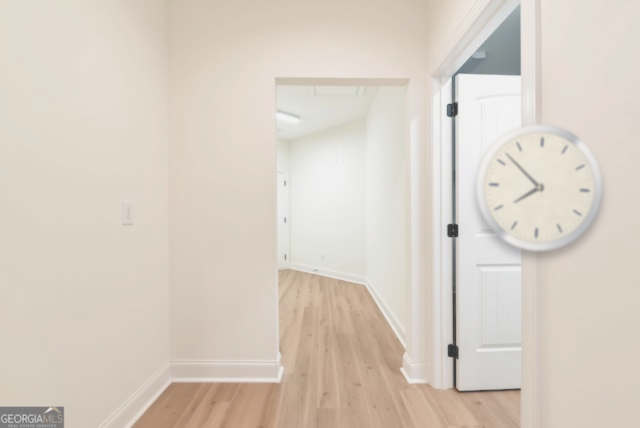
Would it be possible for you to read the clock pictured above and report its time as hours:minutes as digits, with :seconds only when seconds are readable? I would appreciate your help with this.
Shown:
7:52
